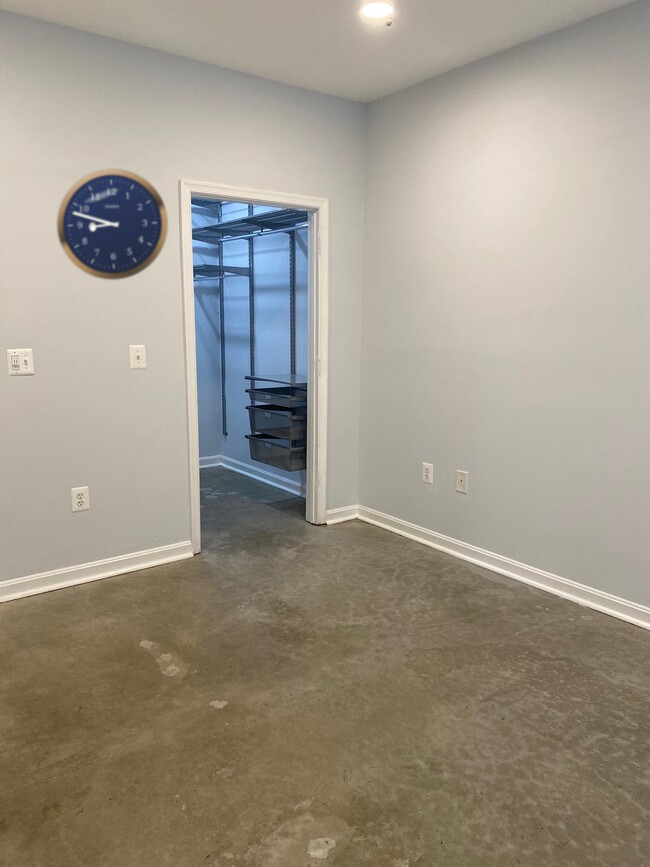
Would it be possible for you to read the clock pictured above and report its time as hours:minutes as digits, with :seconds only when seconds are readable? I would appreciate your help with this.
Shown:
8:48
